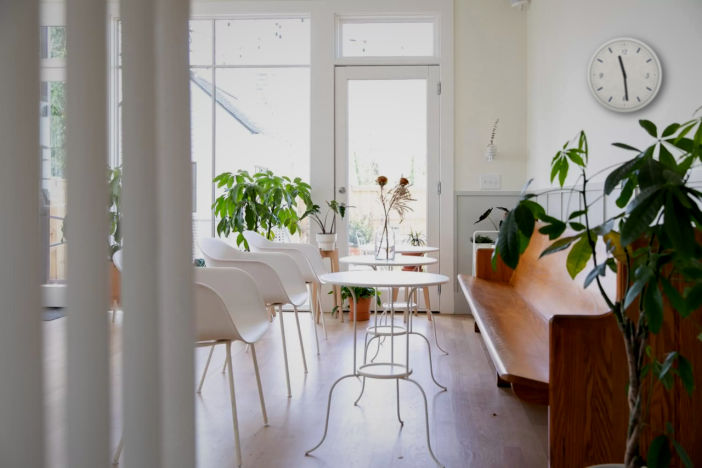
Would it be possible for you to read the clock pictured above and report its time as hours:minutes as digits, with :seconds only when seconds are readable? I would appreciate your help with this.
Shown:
11:29
